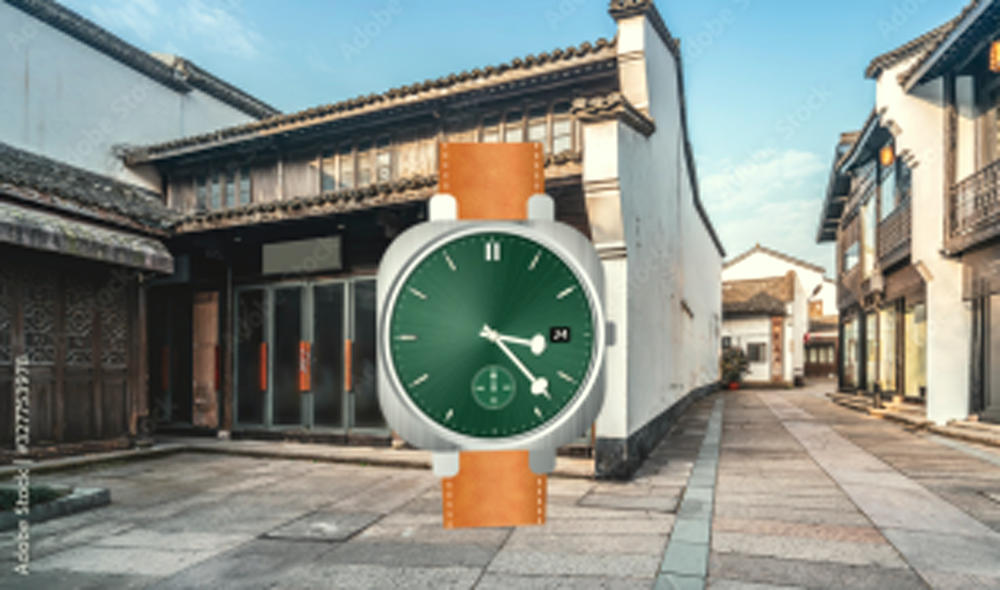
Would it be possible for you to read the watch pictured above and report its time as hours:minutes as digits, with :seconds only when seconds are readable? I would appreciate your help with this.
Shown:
3:23
